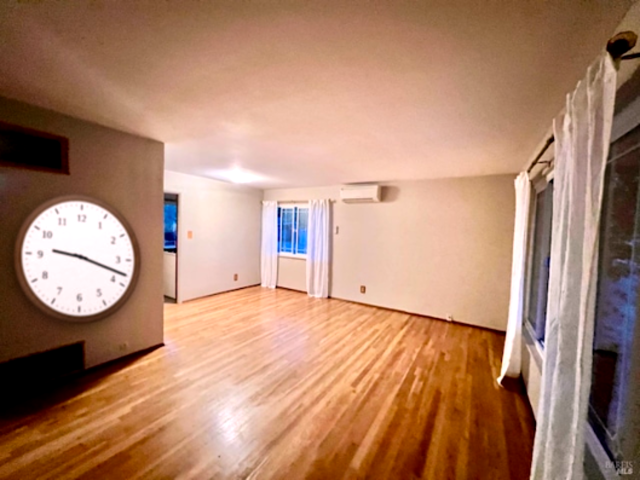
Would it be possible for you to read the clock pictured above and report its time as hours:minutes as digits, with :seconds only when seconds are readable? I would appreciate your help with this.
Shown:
9:18
